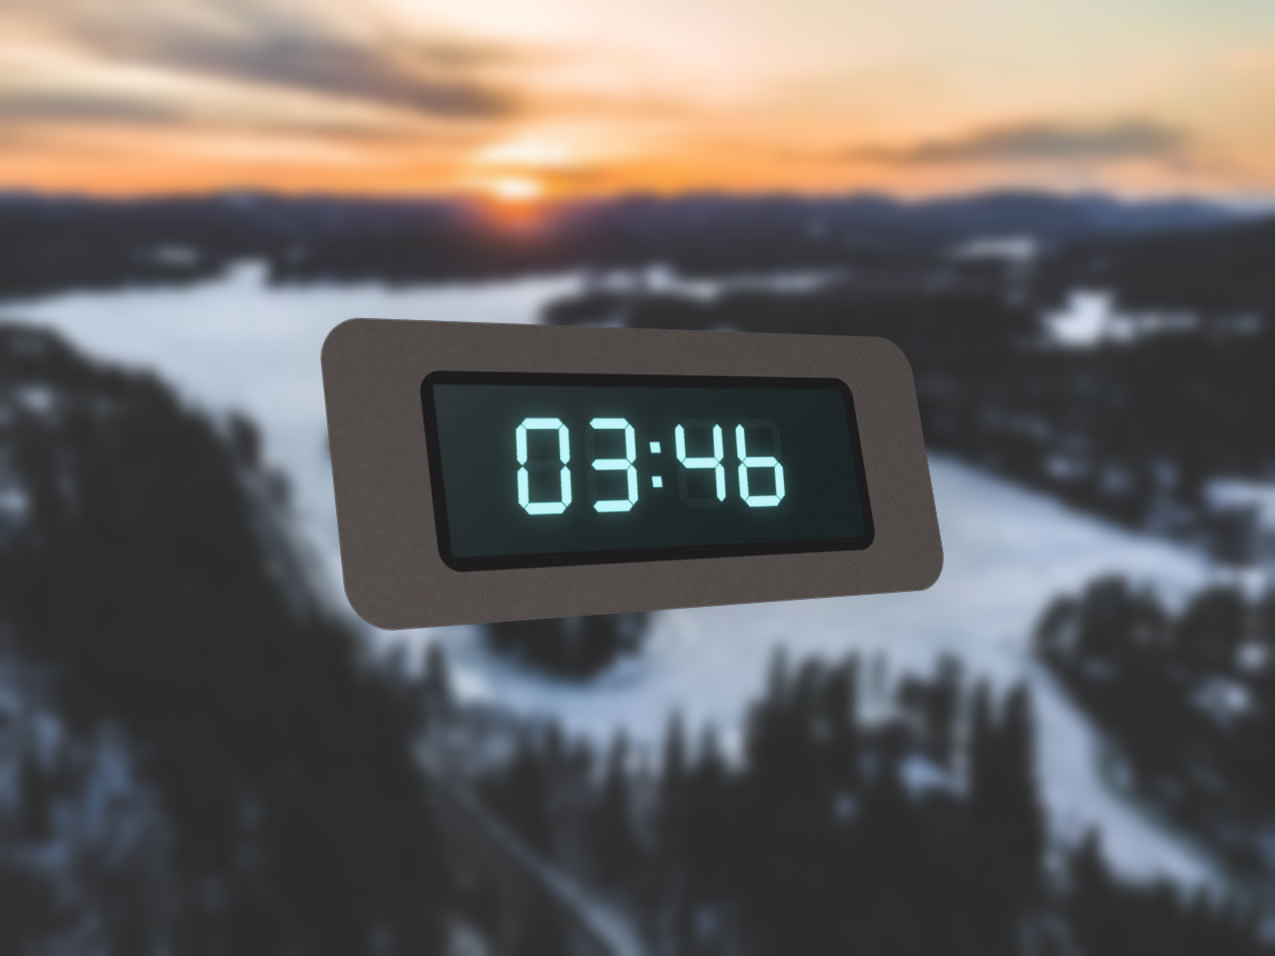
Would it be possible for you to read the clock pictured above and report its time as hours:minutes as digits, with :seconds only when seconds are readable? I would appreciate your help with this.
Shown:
3:46
